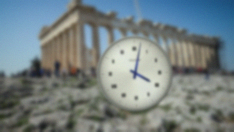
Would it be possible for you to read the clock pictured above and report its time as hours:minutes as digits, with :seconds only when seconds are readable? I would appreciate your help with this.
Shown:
4:02
